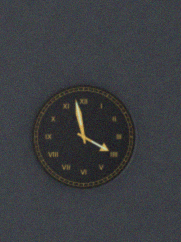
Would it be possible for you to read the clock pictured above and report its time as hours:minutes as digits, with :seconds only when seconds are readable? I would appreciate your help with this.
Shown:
3:58
